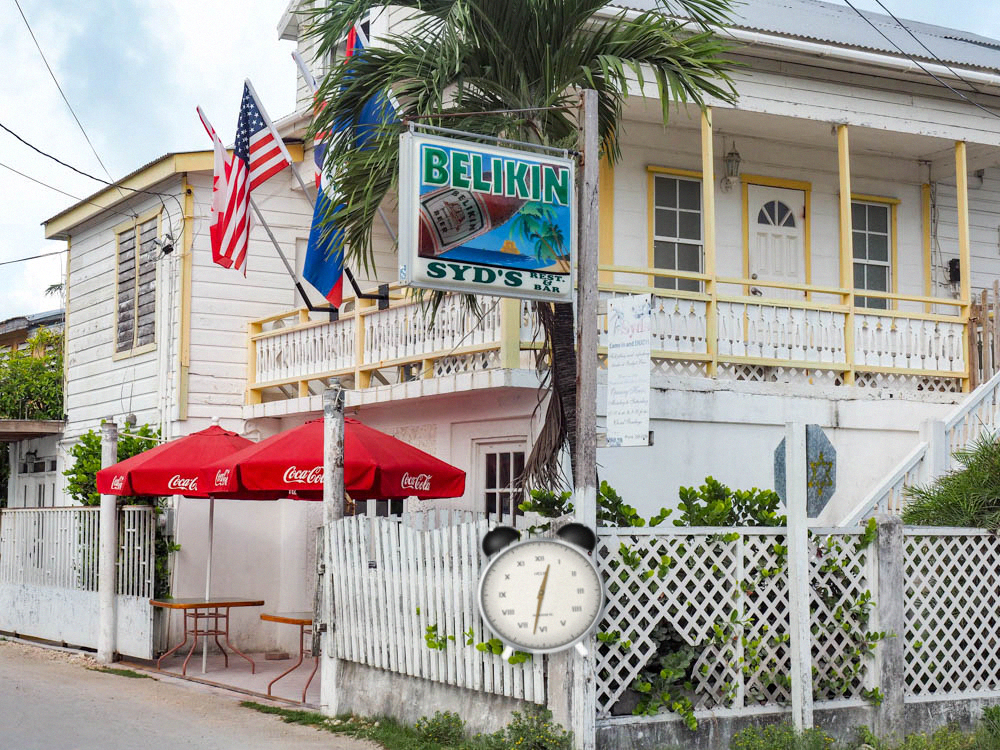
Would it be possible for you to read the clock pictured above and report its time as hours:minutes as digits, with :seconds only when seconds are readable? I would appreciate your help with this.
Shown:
12:32
